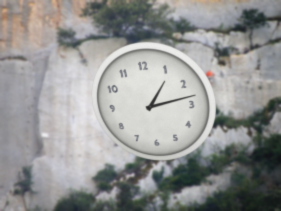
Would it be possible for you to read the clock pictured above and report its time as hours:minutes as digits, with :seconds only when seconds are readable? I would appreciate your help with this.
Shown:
1:13
